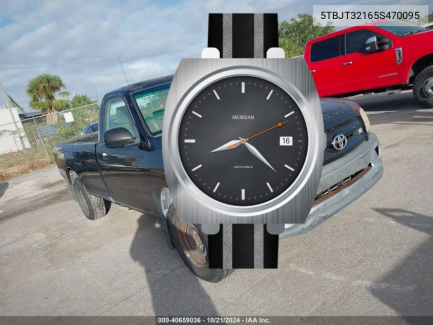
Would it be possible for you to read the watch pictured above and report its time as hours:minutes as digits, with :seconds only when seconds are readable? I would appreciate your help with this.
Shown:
8:22:11
